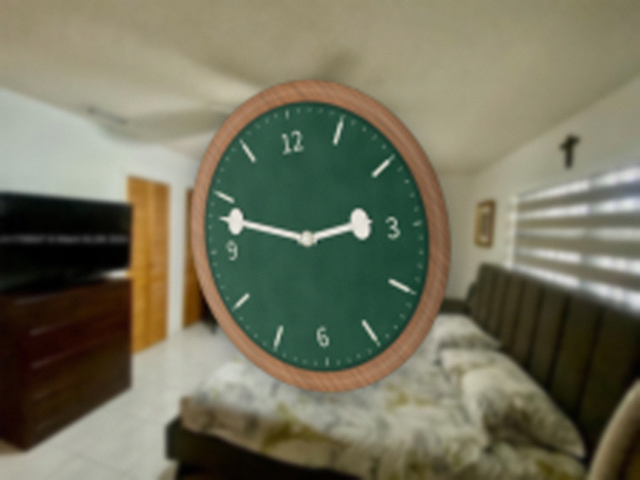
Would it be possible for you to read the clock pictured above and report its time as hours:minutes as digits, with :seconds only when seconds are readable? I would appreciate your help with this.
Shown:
2:48
